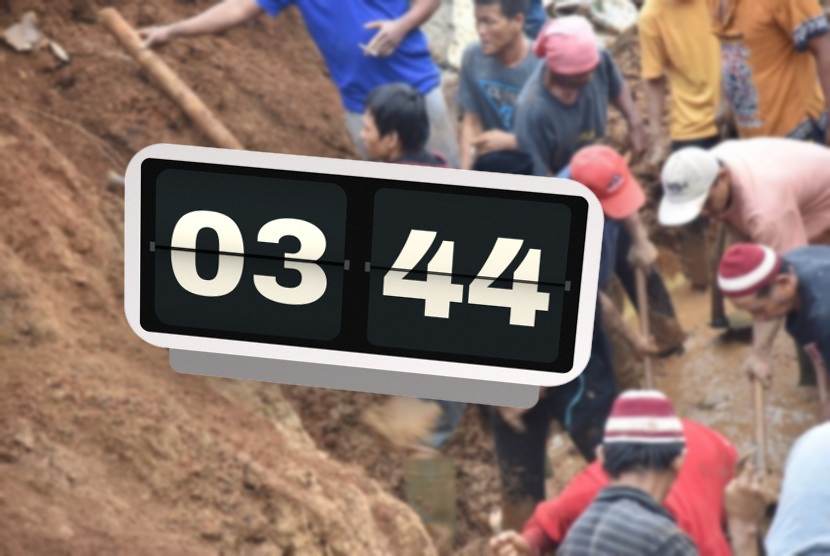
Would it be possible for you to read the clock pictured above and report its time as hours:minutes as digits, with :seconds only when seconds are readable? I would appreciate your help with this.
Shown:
3:44
